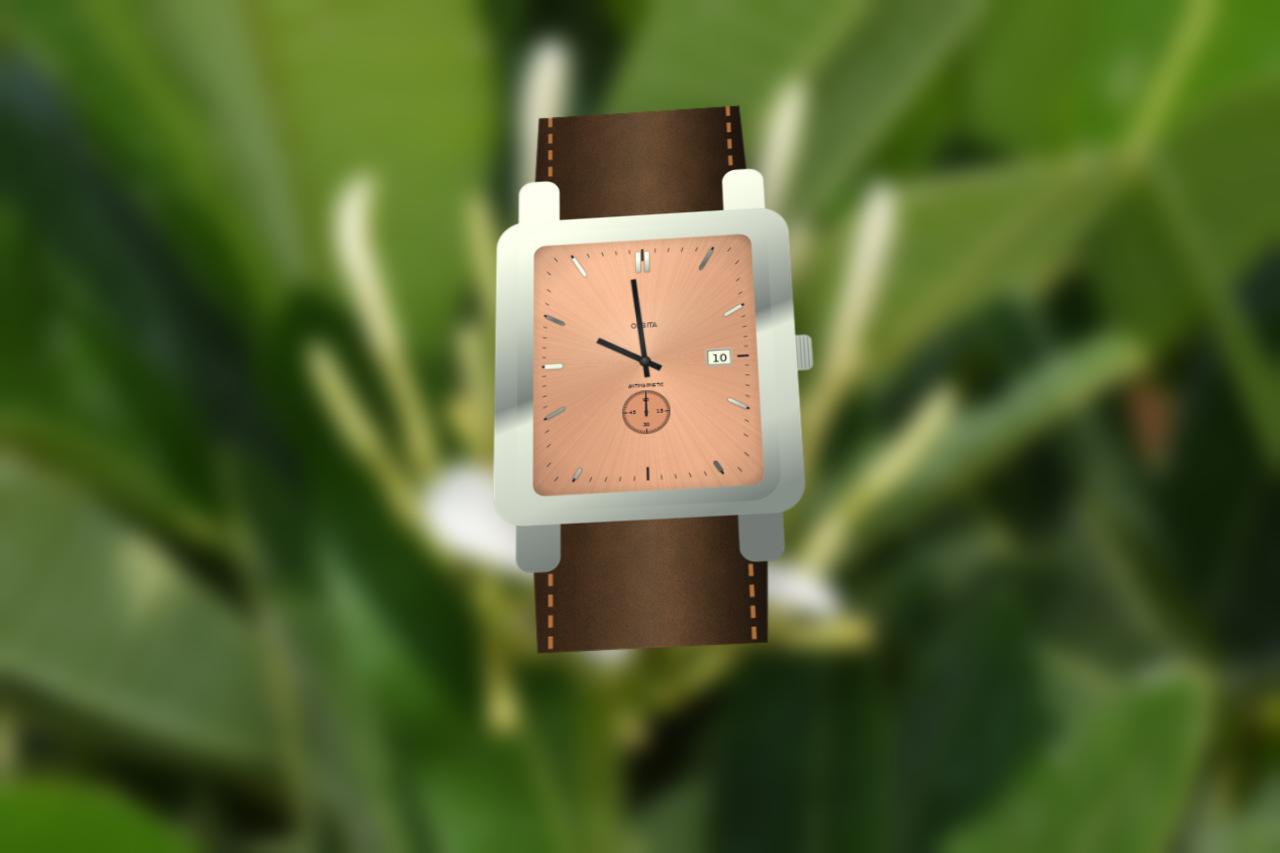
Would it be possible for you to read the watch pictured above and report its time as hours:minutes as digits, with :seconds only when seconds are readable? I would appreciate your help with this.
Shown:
9:59
